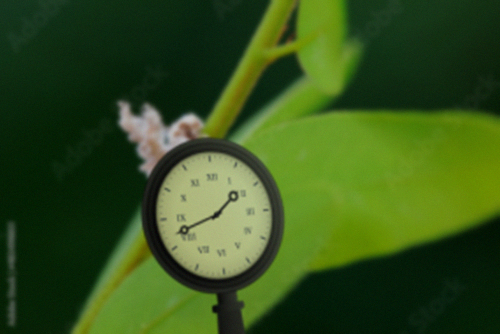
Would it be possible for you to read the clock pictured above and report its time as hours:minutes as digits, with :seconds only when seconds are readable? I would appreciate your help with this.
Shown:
1:42
